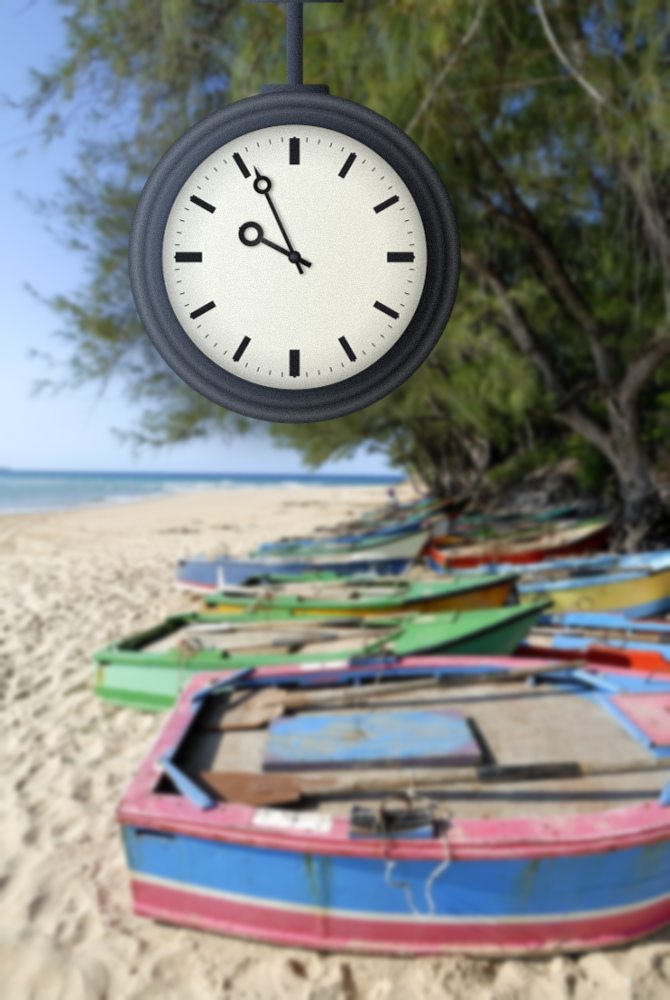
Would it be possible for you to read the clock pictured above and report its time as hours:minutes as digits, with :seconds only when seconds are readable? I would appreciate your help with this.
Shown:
9:56
